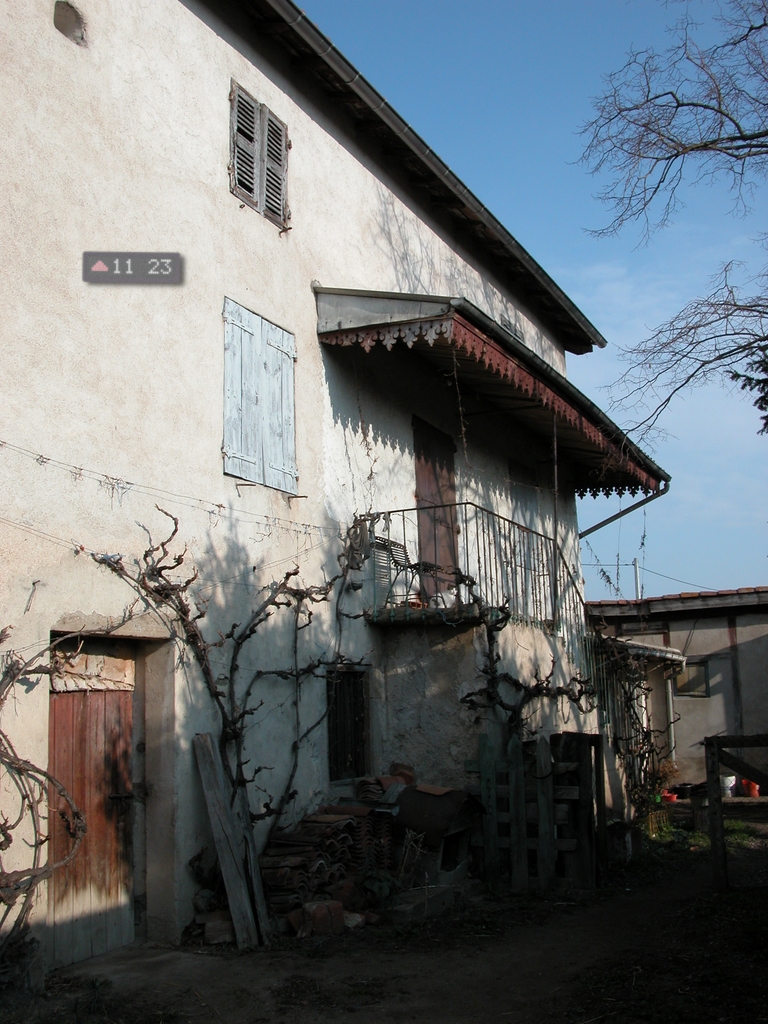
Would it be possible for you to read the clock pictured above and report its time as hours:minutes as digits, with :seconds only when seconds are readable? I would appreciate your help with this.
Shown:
11:23
